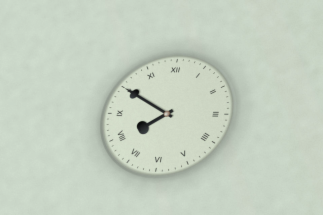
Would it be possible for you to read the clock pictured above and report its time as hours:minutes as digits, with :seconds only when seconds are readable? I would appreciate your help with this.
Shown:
7:50
